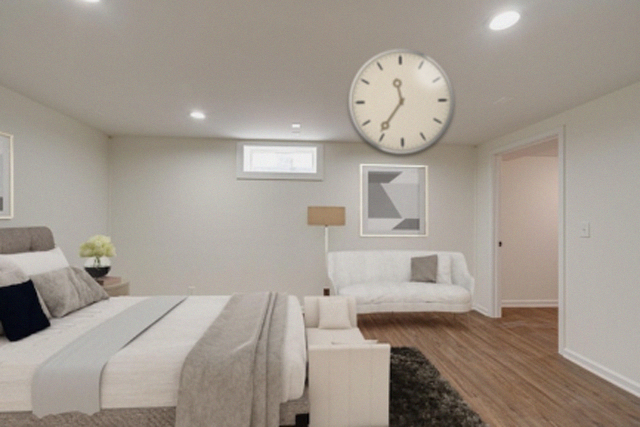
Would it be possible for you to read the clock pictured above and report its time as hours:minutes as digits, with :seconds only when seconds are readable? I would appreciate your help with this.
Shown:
11:36
